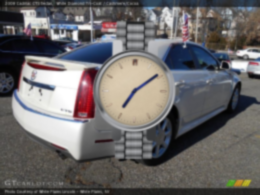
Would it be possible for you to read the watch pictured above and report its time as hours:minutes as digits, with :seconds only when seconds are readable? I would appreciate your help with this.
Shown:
7:09
